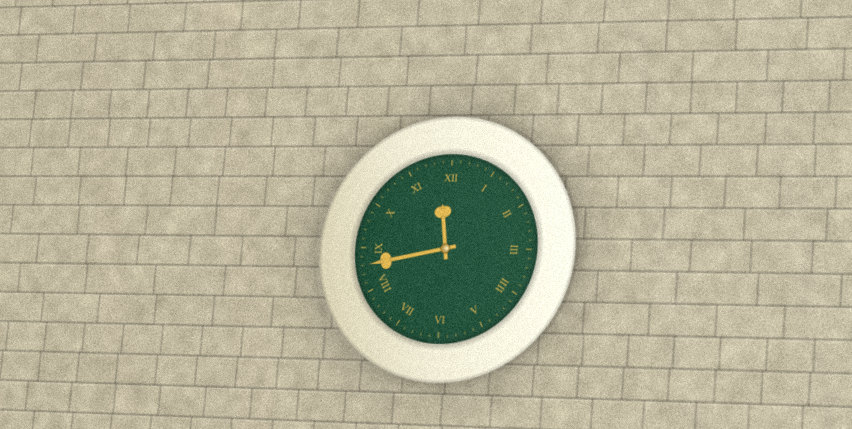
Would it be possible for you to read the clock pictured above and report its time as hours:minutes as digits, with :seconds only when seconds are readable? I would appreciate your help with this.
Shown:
11:43
